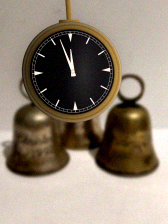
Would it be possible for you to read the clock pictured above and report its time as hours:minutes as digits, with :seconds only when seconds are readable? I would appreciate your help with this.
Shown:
11:57
